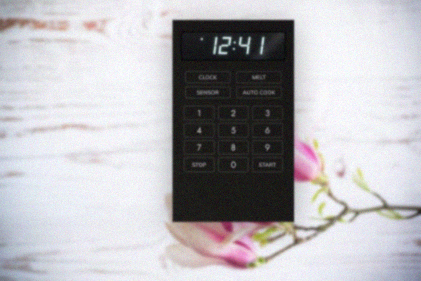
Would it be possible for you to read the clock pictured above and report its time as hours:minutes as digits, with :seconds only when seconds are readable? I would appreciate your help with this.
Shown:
12:41
